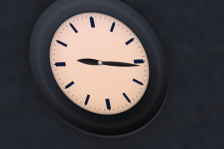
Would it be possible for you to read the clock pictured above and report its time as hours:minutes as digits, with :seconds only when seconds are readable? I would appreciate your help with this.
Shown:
9:16
